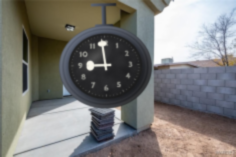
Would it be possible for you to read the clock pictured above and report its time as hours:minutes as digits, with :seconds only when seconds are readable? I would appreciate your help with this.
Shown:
8:59
